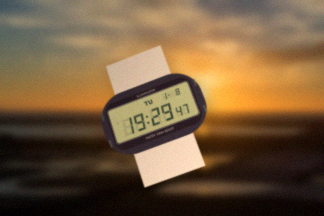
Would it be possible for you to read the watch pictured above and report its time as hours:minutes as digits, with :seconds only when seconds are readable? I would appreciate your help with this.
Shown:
19:29:47
